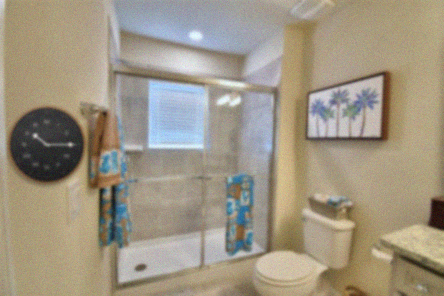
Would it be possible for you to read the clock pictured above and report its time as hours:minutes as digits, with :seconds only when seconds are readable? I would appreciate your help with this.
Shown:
10:15
